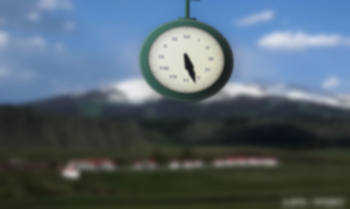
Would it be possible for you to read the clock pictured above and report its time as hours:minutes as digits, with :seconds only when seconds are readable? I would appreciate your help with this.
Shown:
5:27
